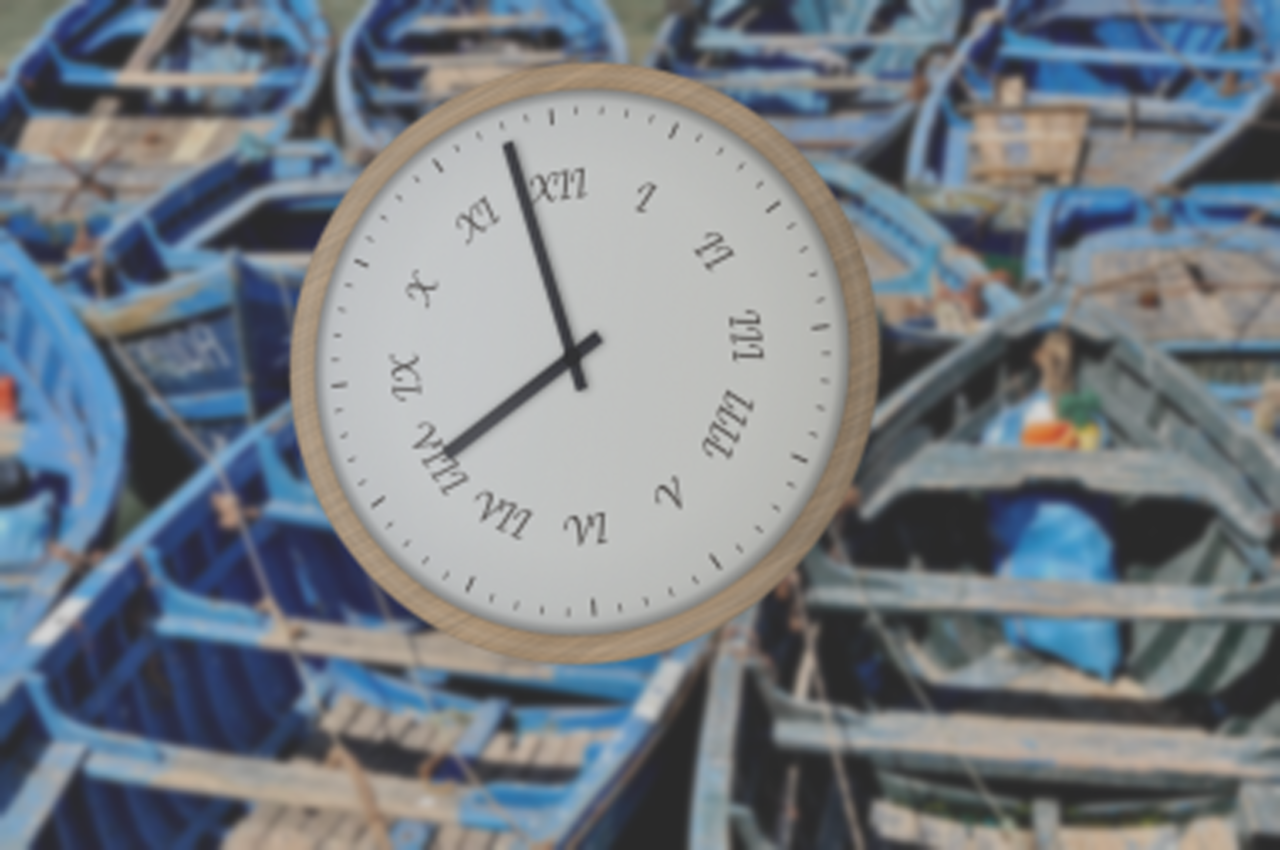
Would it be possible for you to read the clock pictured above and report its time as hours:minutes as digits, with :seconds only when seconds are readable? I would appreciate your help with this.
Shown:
7:58
